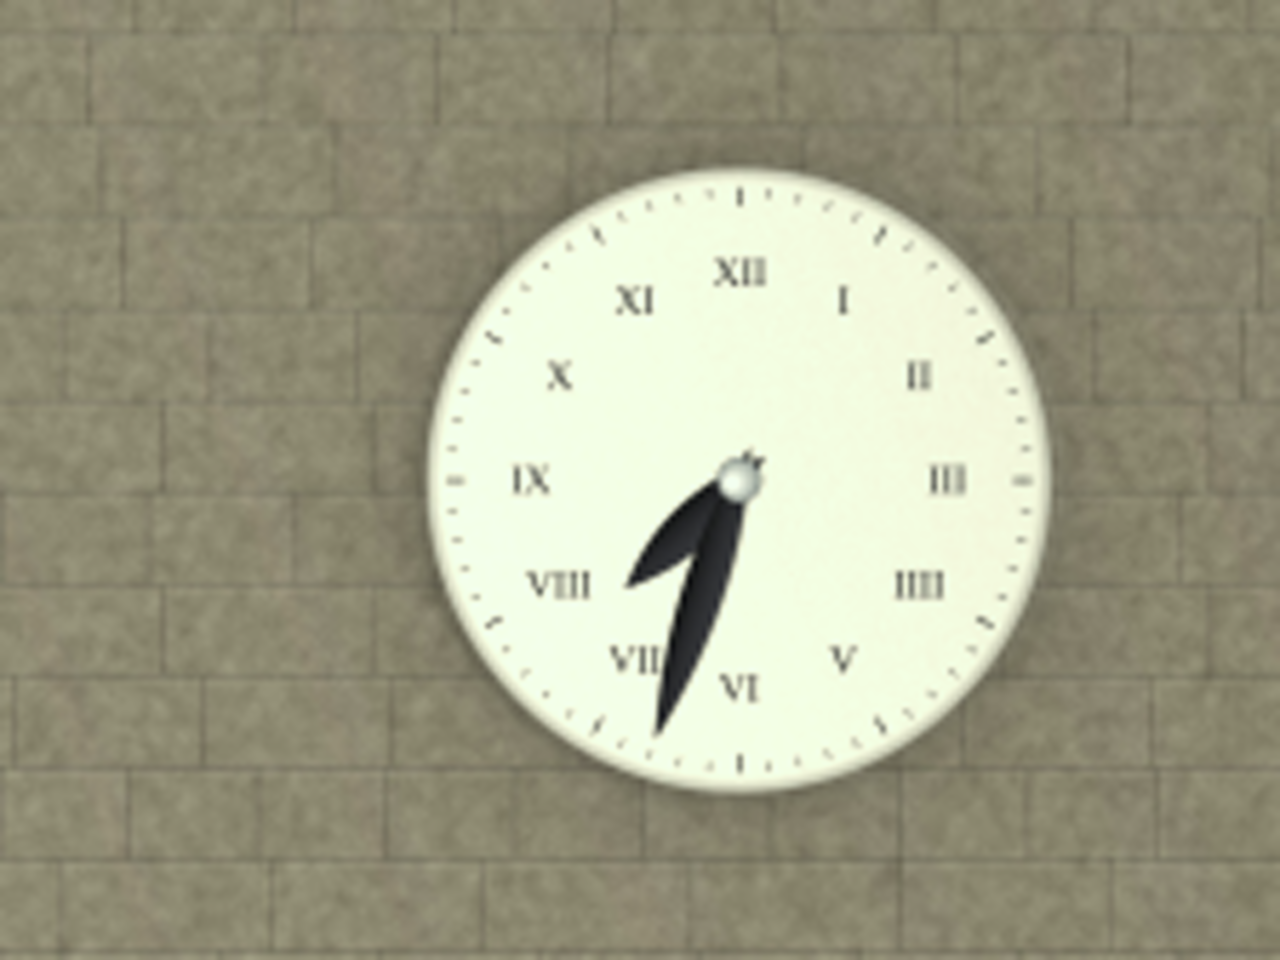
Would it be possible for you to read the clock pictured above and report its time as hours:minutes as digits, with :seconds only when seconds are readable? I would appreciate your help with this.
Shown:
7:33
